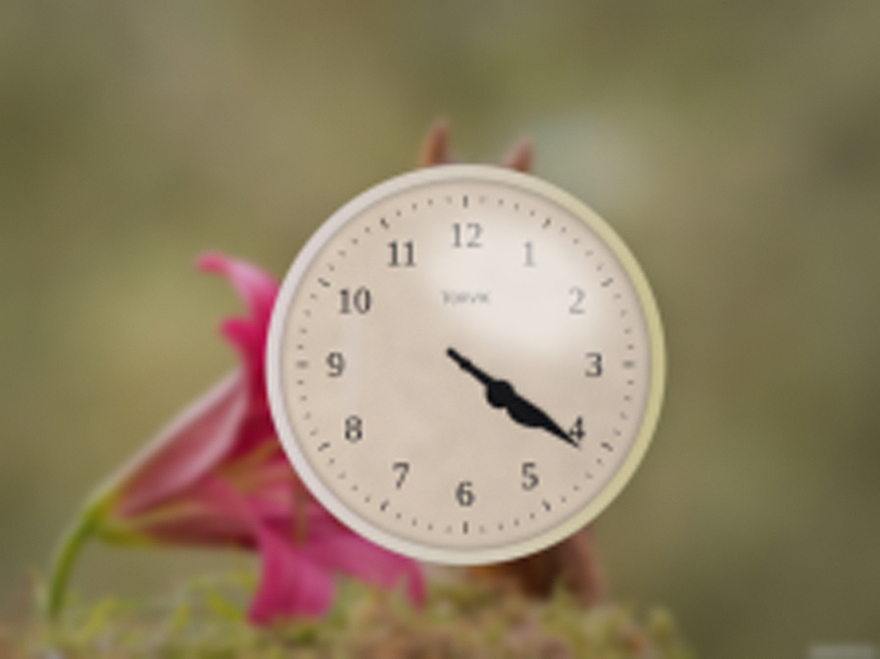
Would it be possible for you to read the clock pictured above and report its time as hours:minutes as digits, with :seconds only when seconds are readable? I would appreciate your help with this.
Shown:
4:21
